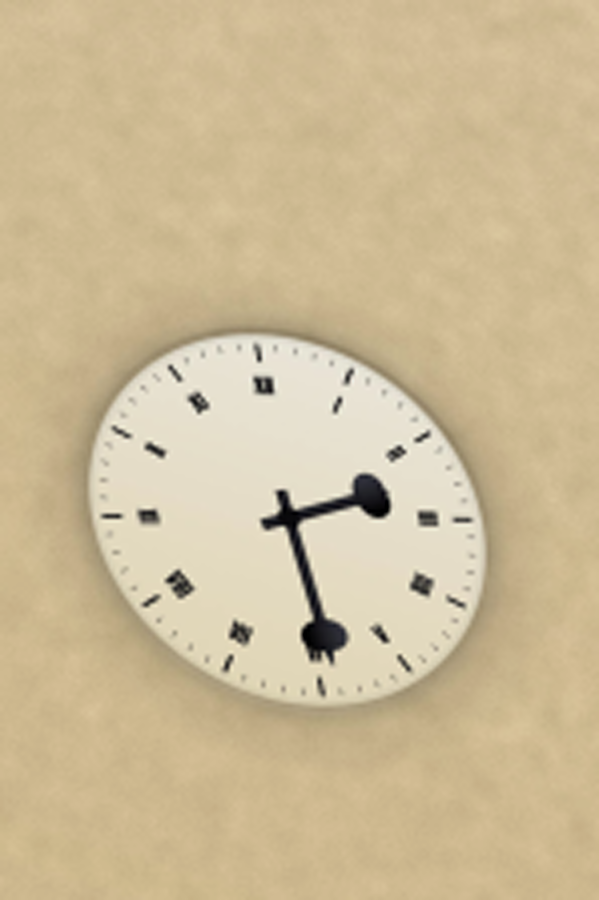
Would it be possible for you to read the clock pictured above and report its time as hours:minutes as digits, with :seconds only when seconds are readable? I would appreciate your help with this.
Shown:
2:29
